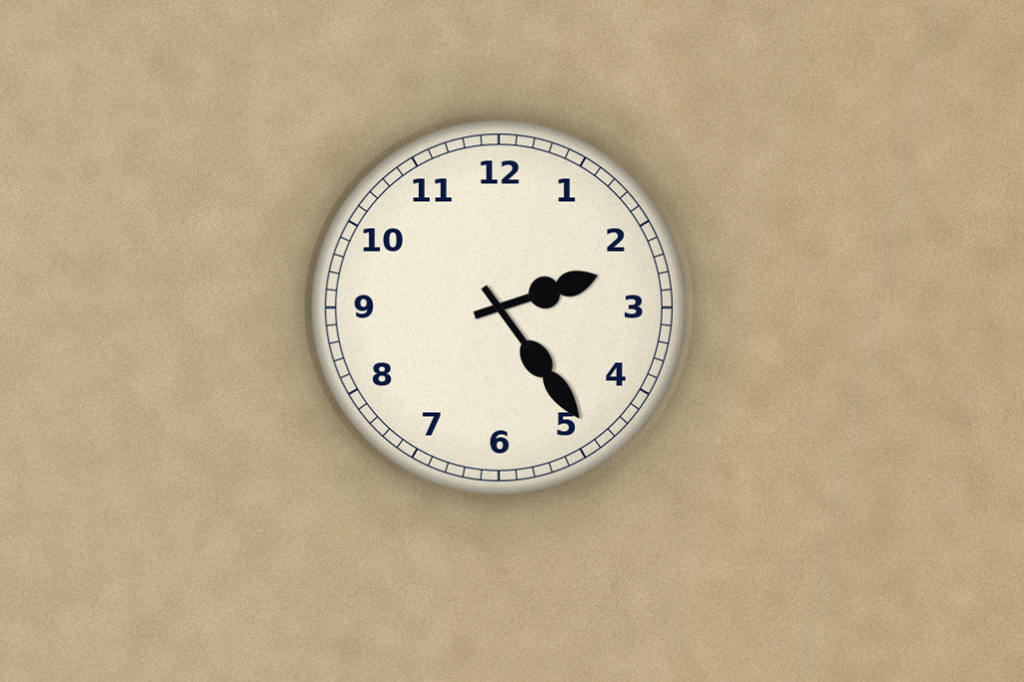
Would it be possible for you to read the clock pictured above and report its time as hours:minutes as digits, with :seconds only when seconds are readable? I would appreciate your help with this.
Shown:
2:24
